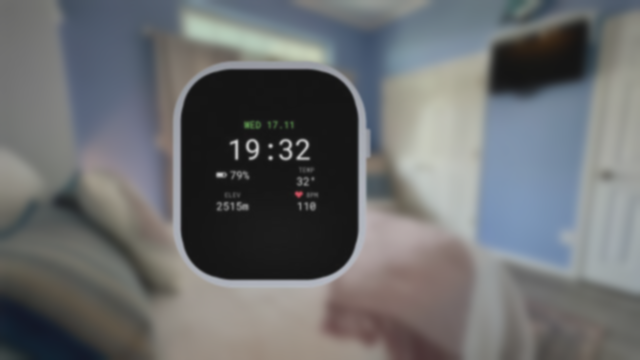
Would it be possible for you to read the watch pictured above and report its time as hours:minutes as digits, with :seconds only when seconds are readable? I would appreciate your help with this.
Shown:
19:32
